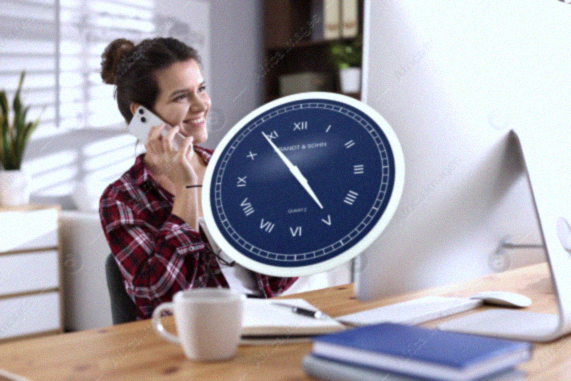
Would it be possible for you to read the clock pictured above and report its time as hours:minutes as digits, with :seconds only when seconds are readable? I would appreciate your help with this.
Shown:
4:54
